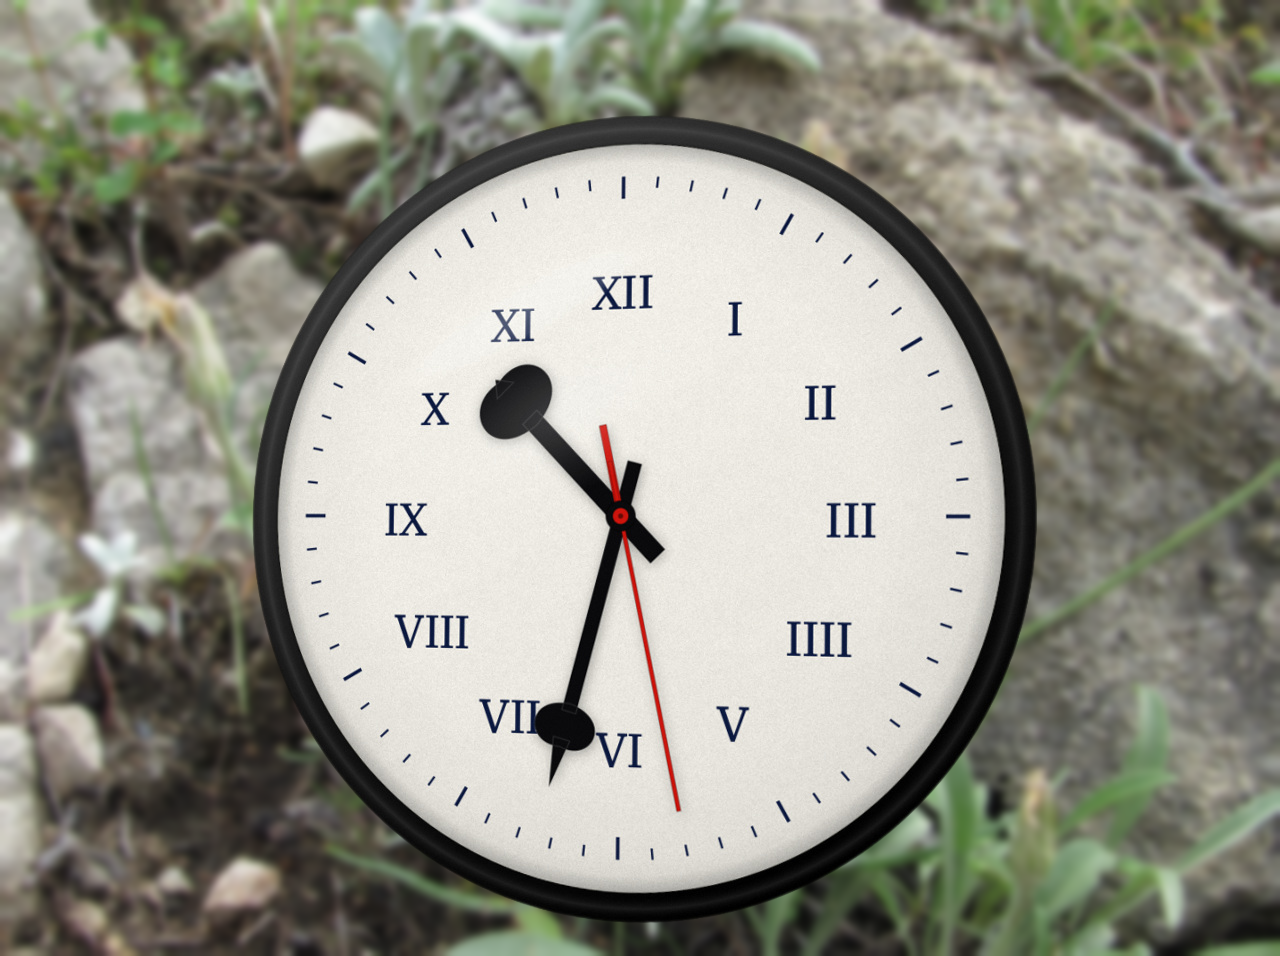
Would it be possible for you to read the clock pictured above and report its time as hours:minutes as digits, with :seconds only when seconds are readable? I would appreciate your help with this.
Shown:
10:32:28
